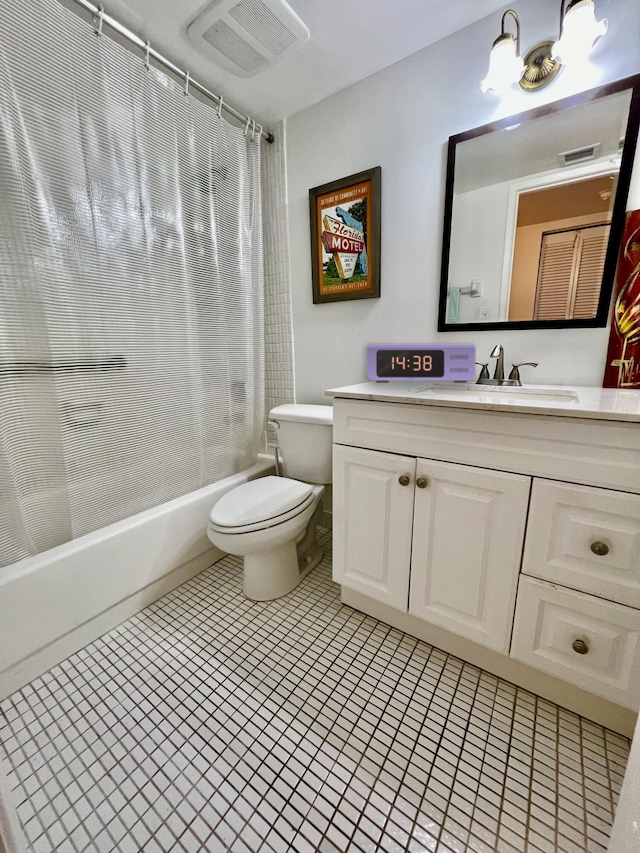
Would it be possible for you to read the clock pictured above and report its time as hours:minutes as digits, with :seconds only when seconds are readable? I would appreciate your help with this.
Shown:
14:38
